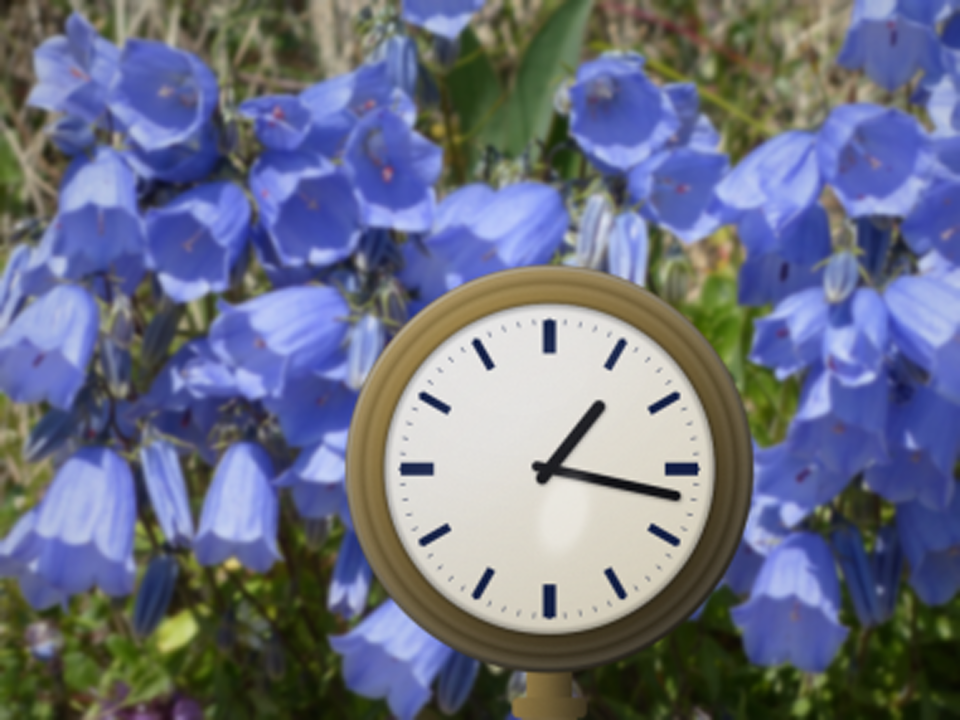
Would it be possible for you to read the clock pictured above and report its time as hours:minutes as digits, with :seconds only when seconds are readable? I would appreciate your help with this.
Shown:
1:17
